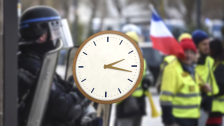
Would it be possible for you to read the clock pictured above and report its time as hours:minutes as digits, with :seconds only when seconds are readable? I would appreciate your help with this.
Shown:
2:17
